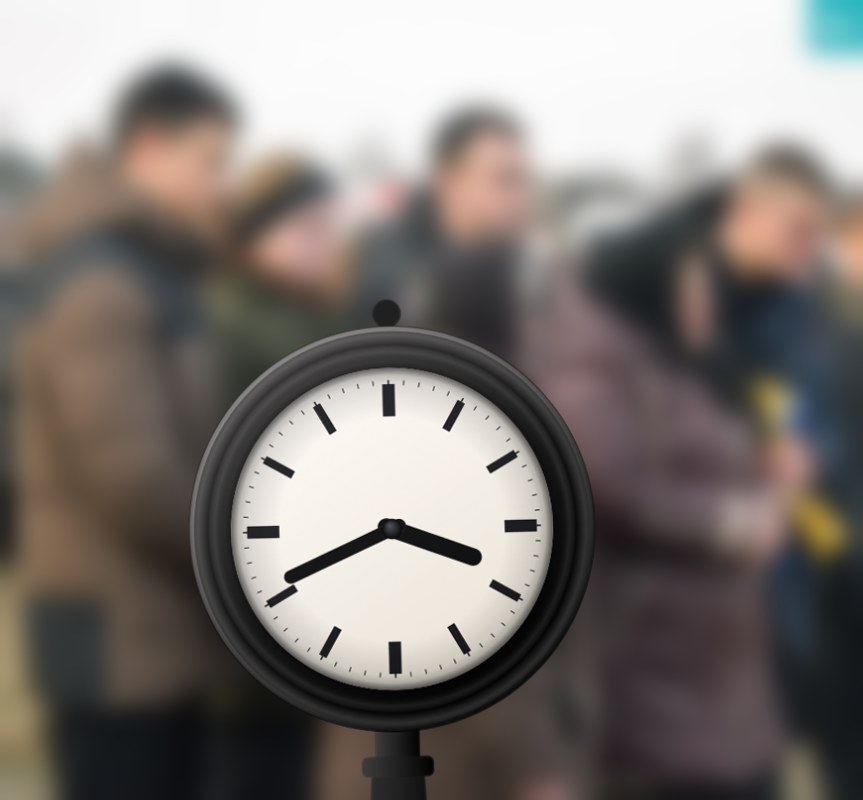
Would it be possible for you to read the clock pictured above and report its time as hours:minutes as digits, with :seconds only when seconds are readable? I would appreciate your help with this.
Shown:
3:41
